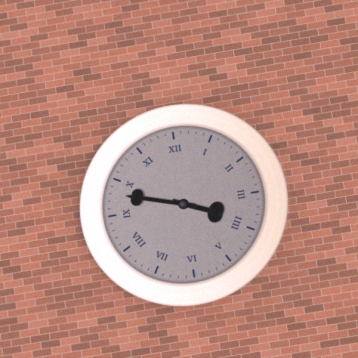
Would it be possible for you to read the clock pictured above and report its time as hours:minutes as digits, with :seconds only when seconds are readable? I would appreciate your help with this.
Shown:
3:48
